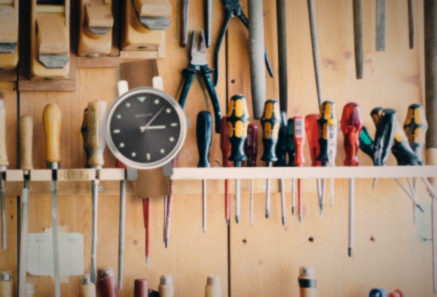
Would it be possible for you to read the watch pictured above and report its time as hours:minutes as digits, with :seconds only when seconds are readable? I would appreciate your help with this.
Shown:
3:08
